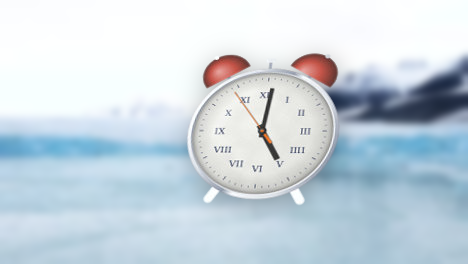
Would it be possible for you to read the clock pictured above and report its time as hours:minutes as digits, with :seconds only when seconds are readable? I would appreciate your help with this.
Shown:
5:00:54
